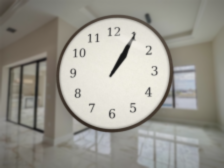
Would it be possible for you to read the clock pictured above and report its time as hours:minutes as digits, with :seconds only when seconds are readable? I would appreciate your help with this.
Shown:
1:05
